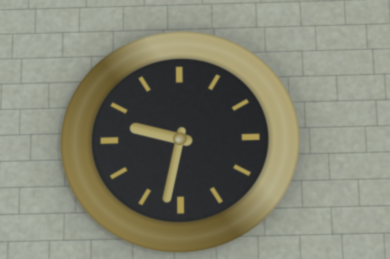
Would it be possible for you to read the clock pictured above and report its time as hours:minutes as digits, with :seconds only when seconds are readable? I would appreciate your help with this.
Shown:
9:32
